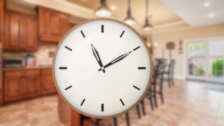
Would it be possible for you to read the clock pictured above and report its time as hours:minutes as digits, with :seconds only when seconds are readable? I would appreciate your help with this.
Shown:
11:10
